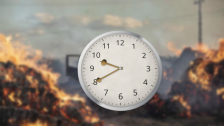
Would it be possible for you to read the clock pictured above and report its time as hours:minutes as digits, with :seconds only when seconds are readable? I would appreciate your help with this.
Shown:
9:40
